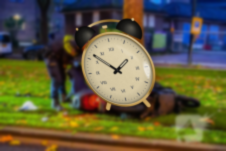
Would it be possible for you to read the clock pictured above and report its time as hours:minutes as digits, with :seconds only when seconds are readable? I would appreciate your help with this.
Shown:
1:52
